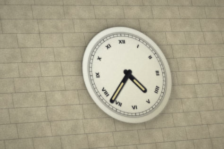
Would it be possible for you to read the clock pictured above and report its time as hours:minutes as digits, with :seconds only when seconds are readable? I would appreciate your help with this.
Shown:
4:37
